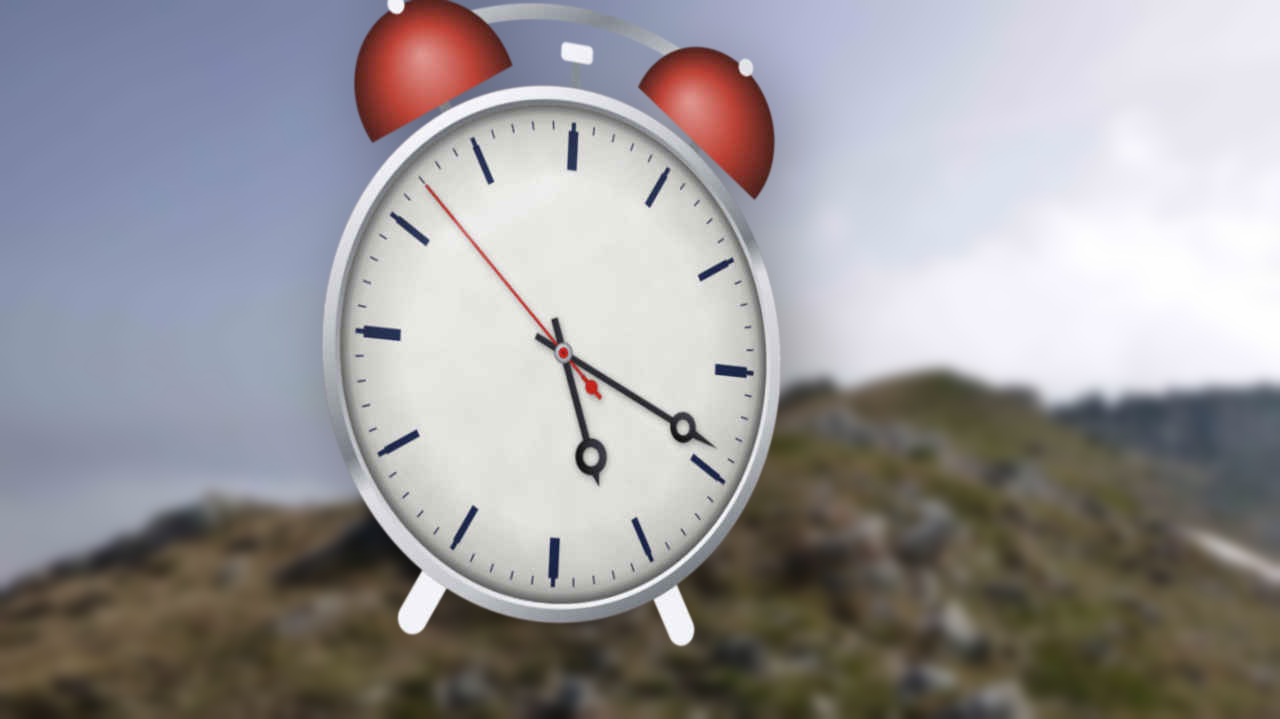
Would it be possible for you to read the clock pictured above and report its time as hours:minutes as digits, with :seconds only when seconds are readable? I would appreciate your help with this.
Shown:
5:18:52
